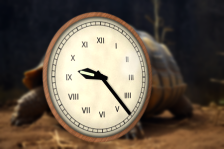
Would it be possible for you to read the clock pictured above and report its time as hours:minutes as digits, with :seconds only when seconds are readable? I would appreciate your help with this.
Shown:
9:23
